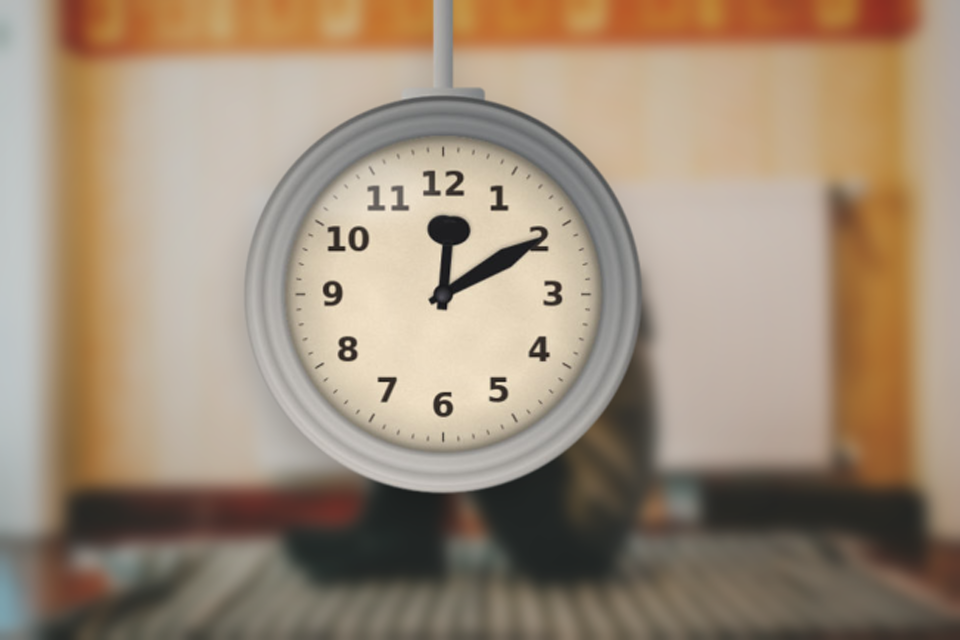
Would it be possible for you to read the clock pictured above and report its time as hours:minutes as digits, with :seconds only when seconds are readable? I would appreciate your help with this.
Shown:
12:10
